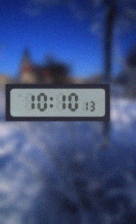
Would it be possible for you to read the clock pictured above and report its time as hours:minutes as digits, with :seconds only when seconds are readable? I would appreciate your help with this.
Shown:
10:10:13
